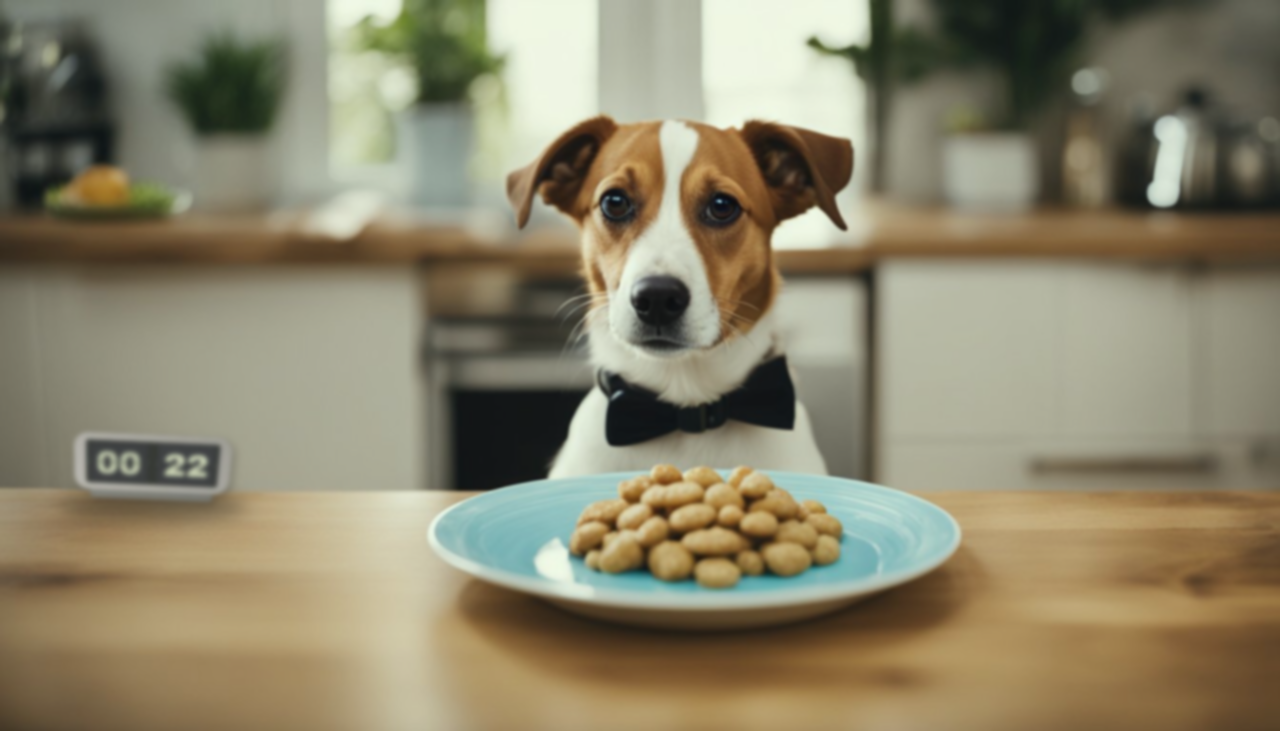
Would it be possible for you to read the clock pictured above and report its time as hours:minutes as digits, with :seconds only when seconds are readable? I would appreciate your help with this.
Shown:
0:22
